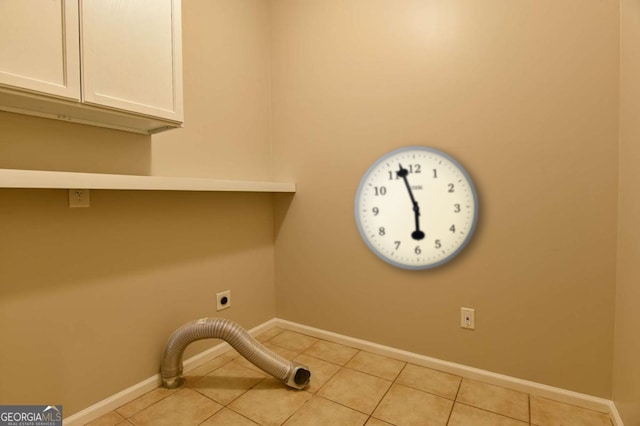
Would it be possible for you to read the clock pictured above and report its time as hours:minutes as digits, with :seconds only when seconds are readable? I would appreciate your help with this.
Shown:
5:57
